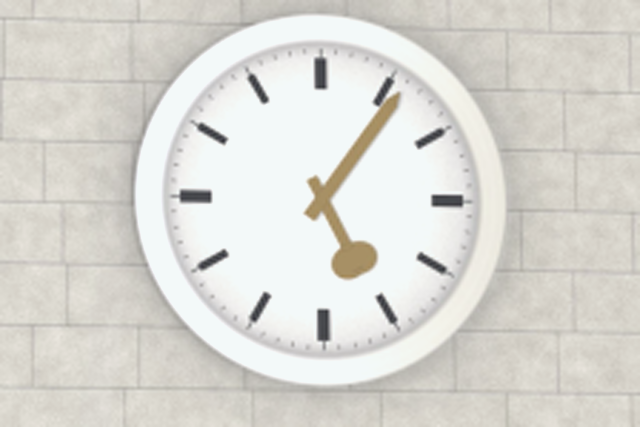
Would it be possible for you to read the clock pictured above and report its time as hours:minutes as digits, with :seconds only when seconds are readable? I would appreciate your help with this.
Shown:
5:06
